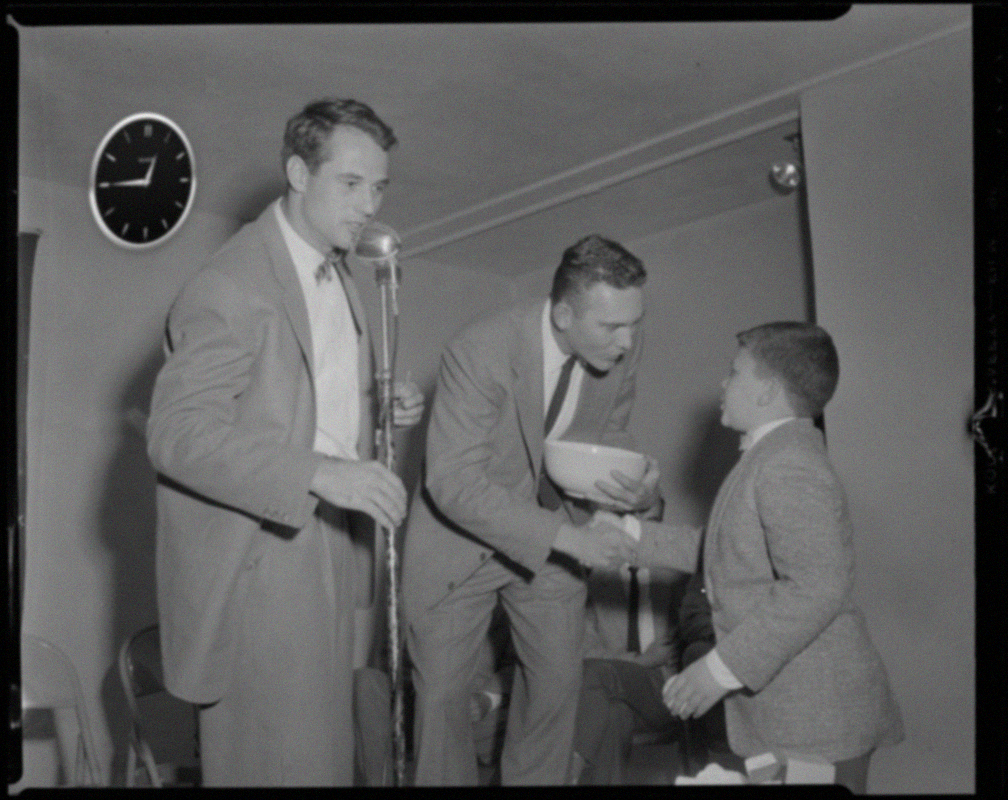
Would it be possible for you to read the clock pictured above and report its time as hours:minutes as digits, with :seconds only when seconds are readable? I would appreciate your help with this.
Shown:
12:45
